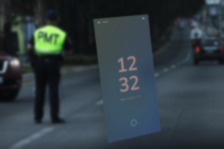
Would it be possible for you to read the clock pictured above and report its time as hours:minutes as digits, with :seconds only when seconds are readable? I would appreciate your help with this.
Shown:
12:32
